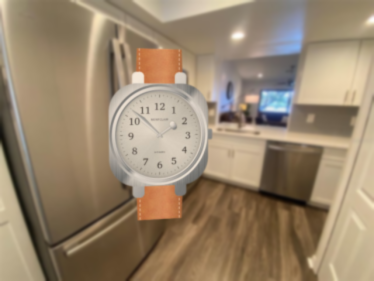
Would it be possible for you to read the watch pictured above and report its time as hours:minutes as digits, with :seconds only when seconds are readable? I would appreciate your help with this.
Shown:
1:52
